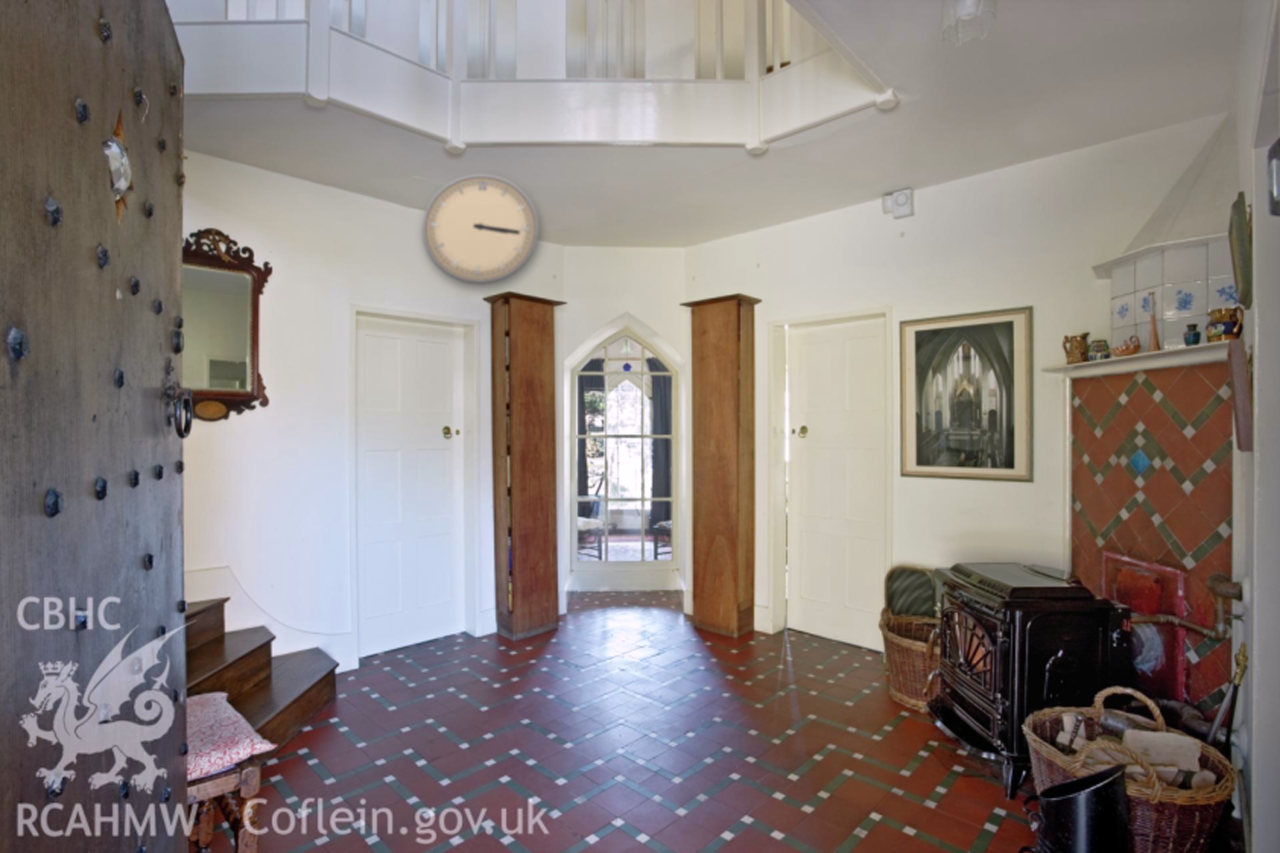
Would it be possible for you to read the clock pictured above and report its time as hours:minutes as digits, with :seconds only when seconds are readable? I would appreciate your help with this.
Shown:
3:16
